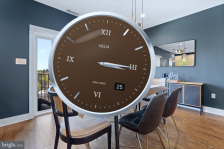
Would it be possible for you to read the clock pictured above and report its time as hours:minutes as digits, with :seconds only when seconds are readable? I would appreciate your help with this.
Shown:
3:15
